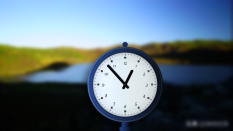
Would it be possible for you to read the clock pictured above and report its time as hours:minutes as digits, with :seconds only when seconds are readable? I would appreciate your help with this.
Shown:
12:53
